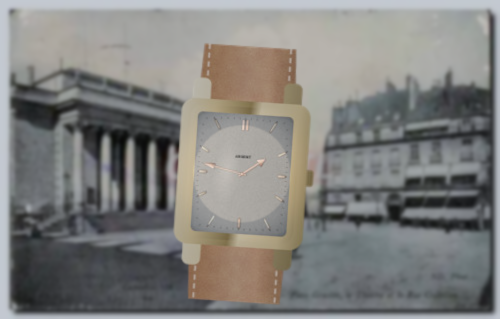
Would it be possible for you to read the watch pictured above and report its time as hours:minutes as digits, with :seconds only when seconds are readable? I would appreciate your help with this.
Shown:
1:47
